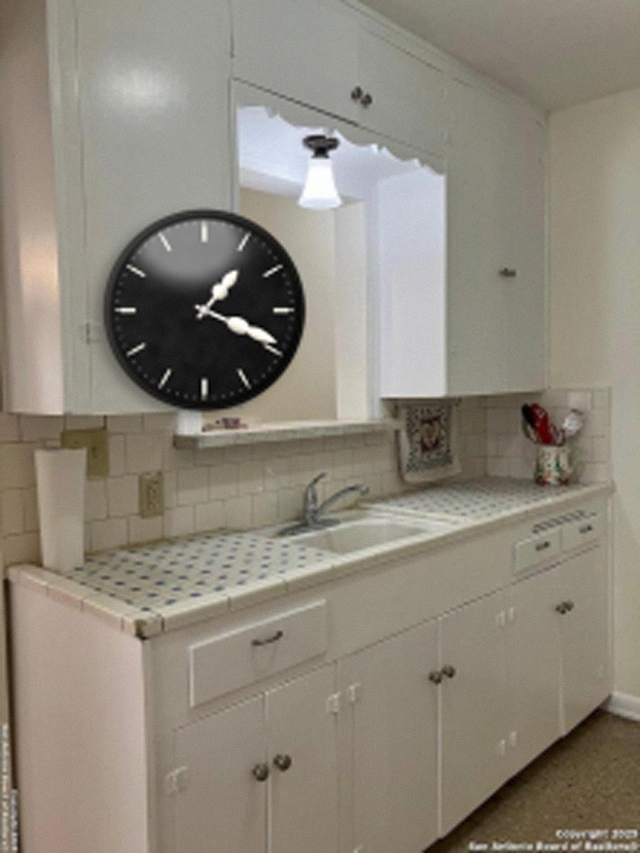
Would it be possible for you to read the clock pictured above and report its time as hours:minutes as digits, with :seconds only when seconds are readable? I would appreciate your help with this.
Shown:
1:19
